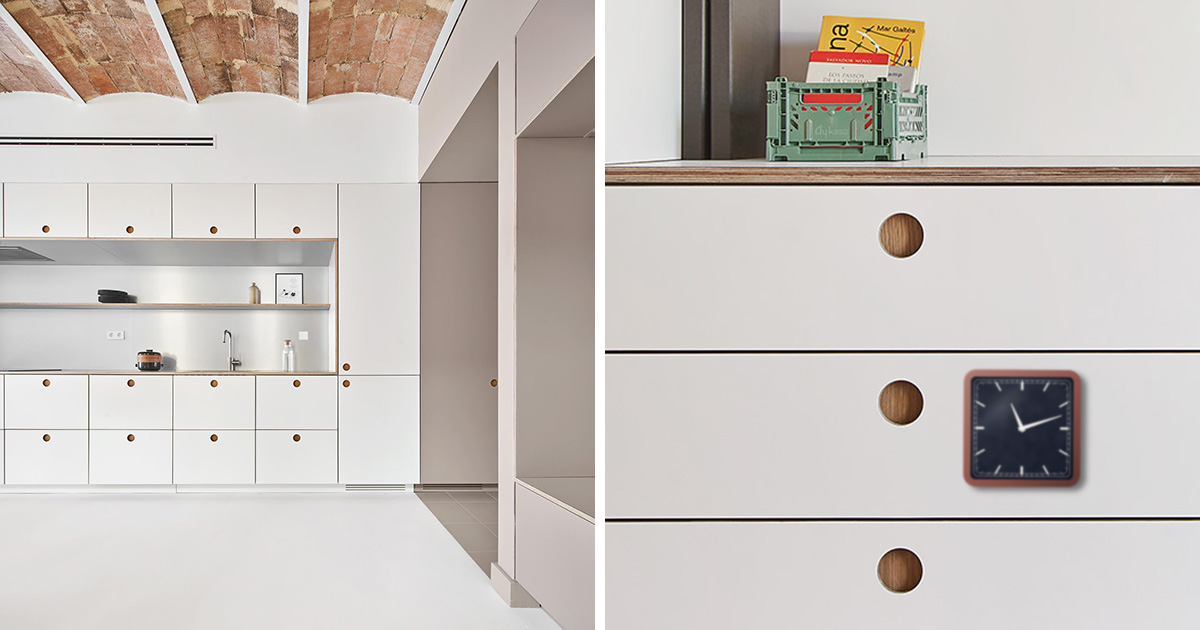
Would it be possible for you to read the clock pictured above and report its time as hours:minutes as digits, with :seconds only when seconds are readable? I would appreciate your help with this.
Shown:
11:12
